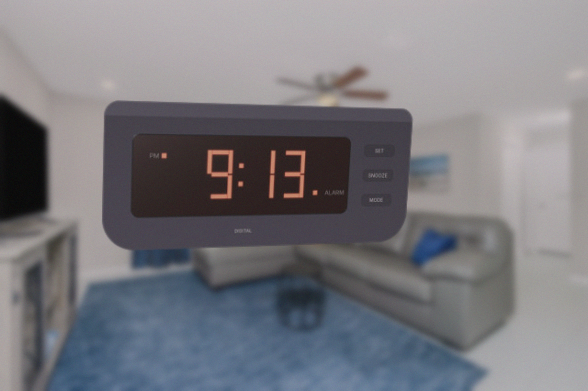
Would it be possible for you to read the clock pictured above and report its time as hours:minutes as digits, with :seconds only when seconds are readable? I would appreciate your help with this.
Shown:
9:13
